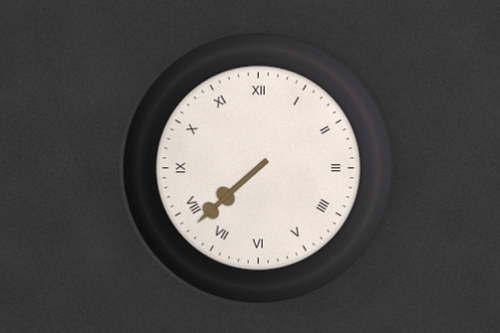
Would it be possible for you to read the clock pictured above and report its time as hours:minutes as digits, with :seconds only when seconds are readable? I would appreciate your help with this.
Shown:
7:38
